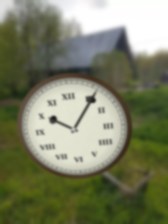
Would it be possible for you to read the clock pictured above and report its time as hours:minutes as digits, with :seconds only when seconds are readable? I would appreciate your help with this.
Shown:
10:06
